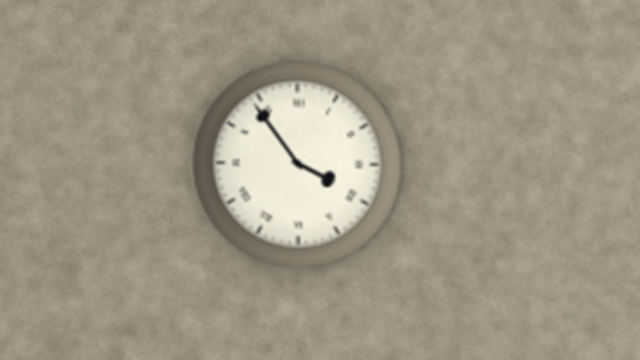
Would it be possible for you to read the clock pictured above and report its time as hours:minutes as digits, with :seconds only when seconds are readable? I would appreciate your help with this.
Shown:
3:54
